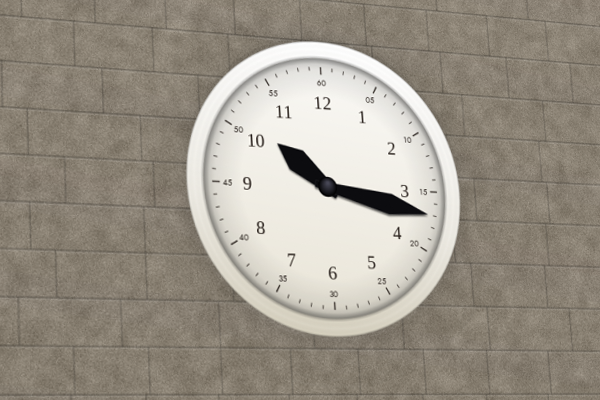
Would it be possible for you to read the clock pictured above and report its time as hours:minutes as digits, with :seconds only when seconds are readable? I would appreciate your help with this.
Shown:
10:17
